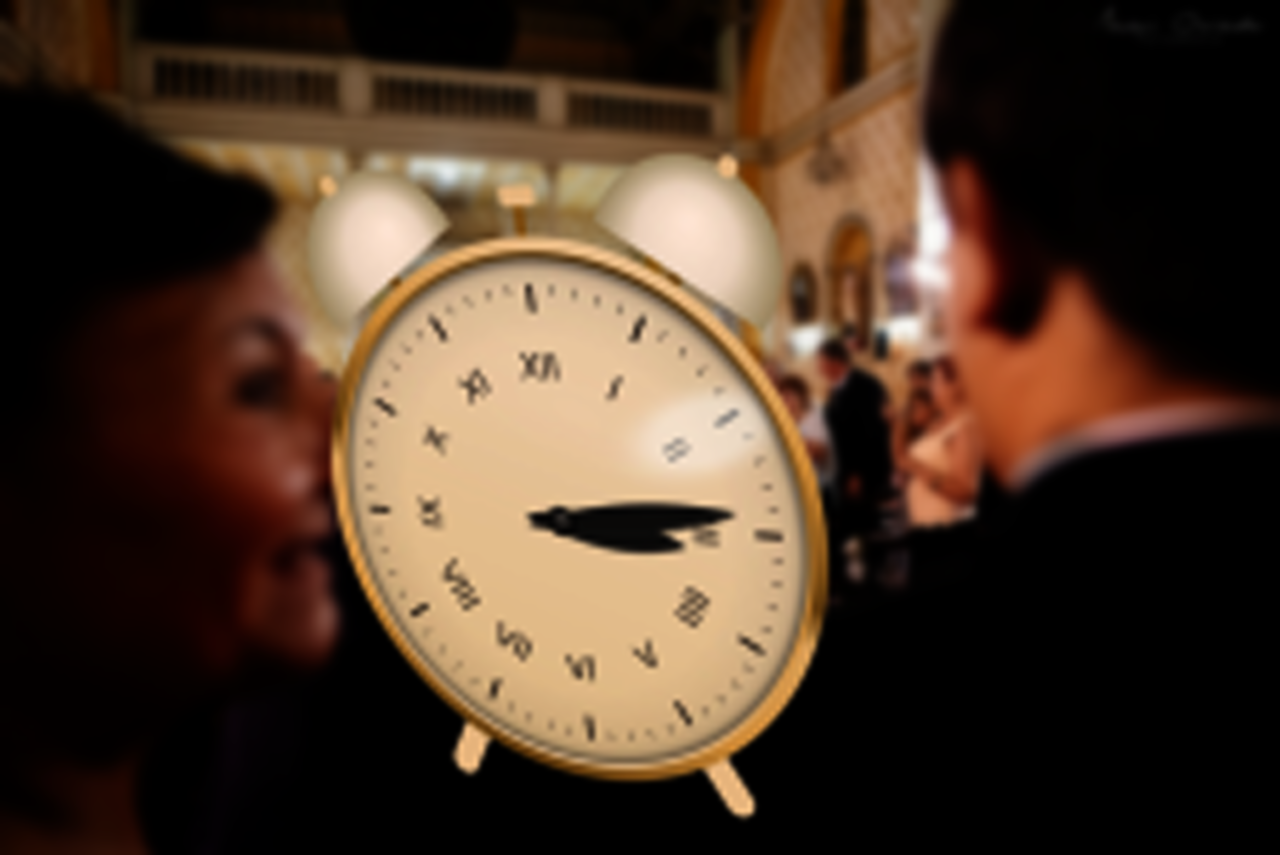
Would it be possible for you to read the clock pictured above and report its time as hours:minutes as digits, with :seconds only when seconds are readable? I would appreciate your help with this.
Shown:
3:14
